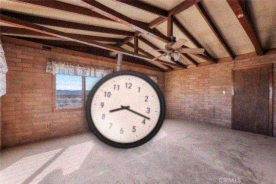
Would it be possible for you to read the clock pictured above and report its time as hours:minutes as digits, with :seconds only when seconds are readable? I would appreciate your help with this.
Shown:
8:18
